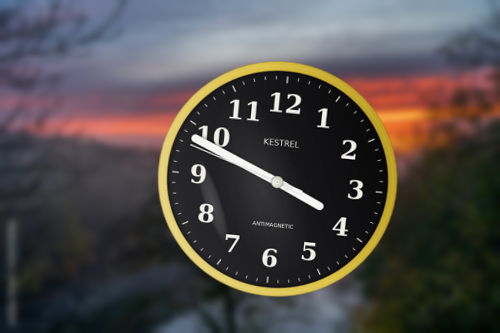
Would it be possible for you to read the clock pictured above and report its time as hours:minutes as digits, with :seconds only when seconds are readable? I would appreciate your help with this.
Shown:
3:48:48
